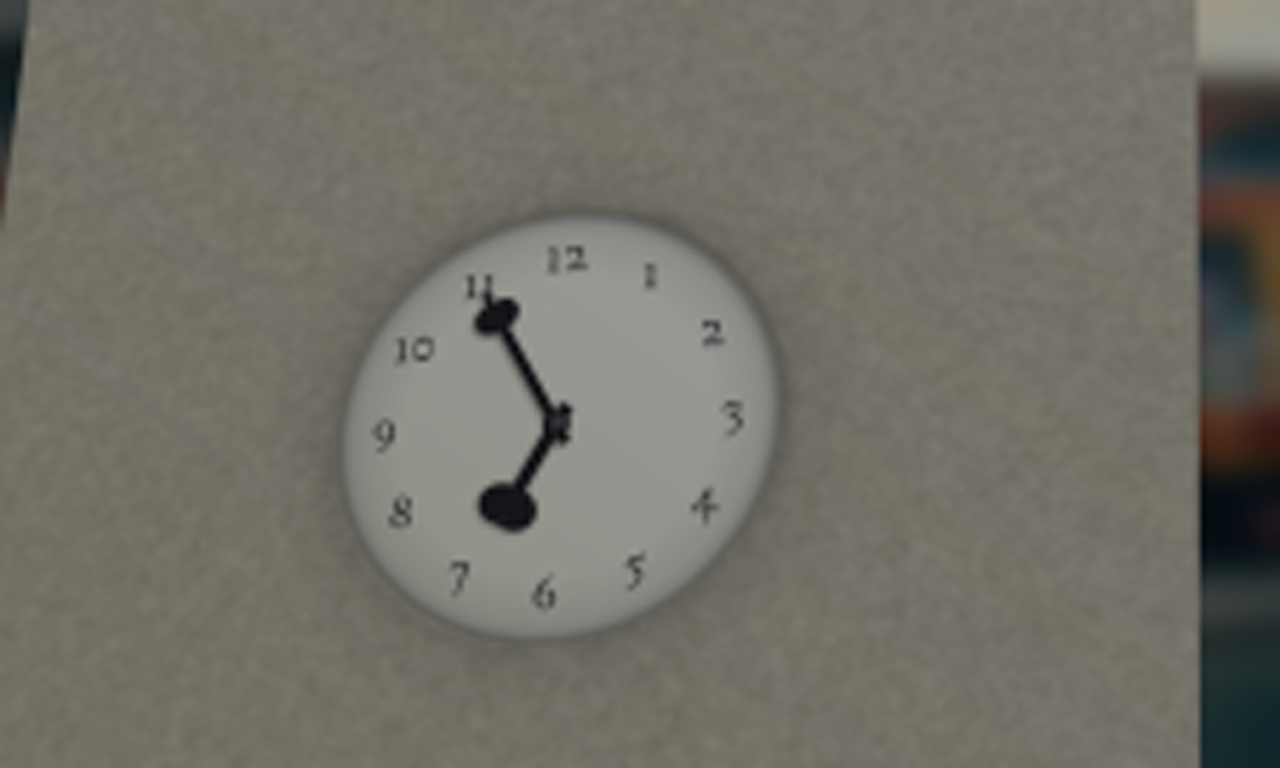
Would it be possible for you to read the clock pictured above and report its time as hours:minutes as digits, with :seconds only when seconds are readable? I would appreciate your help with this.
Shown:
6:55
